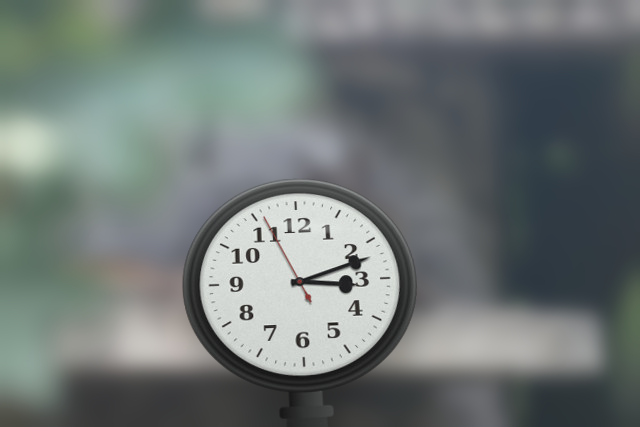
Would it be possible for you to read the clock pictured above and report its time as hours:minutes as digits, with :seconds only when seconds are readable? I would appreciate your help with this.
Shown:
3:11:56
